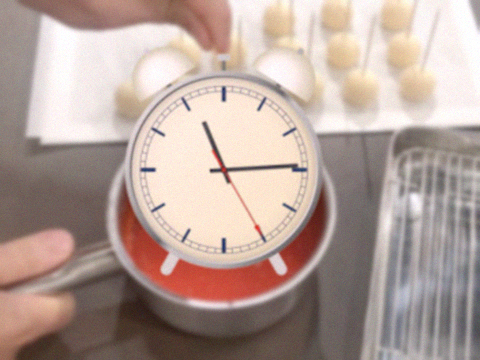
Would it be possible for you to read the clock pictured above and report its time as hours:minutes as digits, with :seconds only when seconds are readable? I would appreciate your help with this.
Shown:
11:14:25
